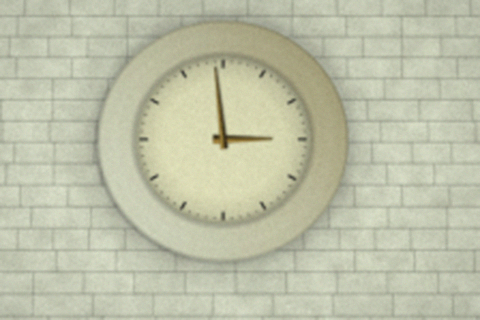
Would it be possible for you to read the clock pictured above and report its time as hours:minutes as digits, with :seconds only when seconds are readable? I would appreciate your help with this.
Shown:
2:59
